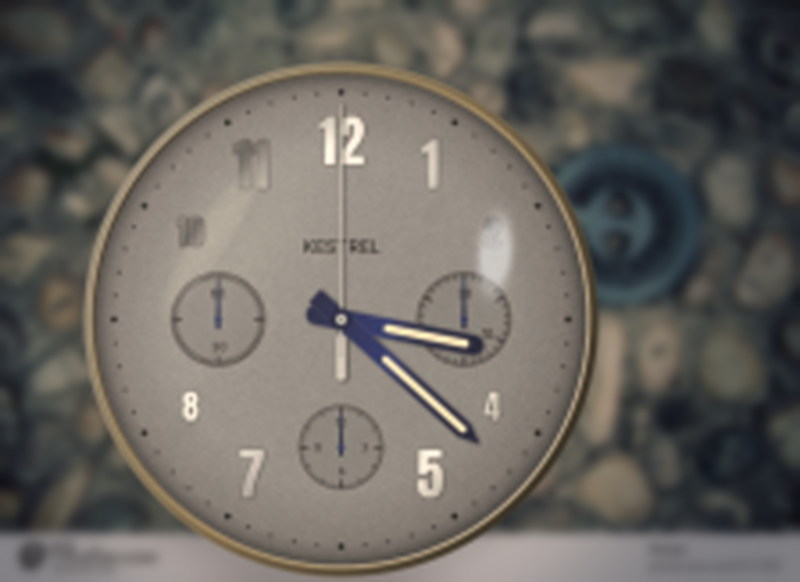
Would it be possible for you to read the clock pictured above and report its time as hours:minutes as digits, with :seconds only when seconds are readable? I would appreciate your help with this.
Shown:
3:22
